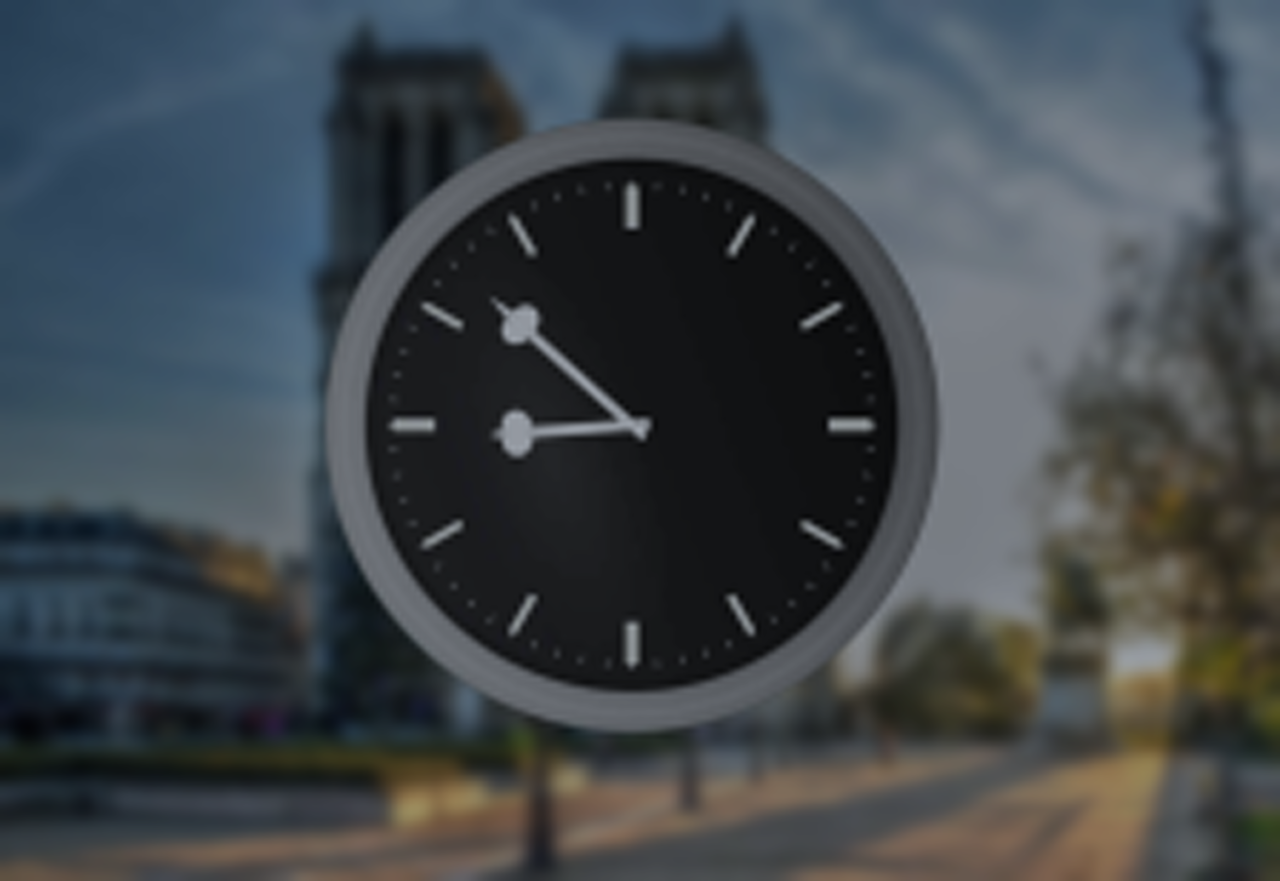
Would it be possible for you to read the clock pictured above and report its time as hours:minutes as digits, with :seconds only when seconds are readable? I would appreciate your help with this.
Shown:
8:52
